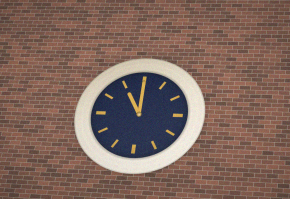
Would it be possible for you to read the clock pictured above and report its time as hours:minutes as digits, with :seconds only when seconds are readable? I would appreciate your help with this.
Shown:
11:00
